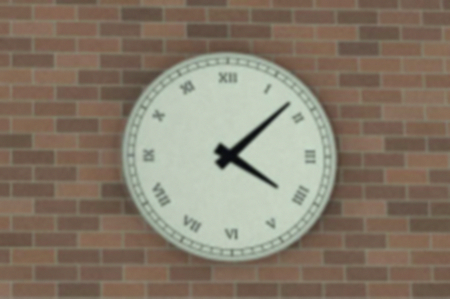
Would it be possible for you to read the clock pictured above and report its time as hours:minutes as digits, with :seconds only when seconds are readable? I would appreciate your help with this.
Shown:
4:08
